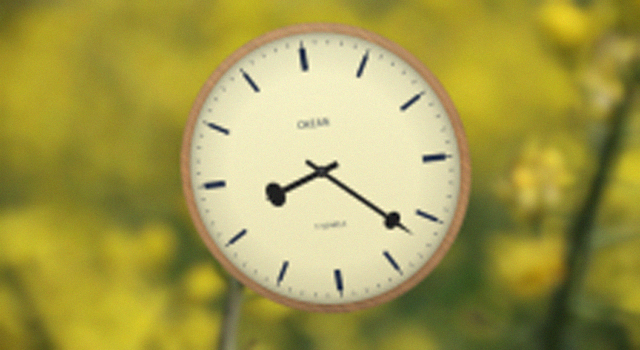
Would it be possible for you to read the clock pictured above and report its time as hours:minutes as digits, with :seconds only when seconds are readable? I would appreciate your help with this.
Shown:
8:22
